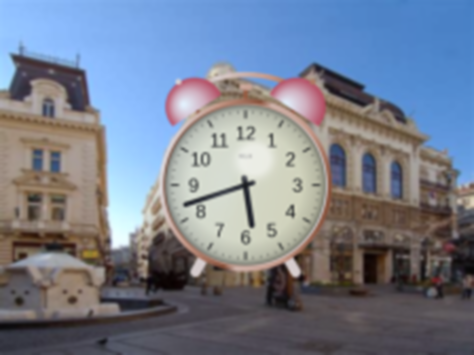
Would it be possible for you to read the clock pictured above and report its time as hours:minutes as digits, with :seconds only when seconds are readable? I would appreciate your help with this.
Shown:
5:42
